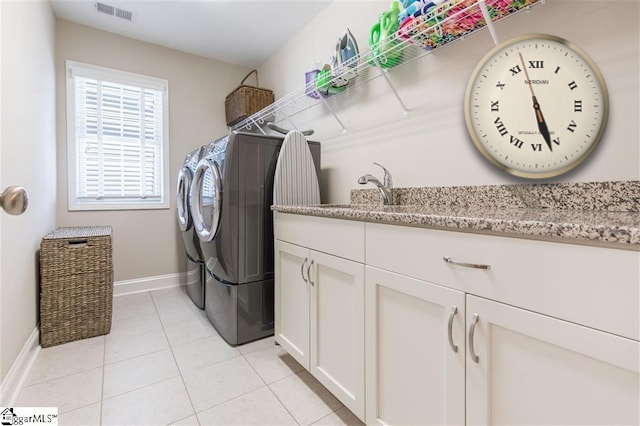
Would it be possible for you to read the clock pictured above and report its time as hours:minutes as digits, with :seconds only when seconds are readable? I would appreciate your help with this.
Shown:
5:26:57
